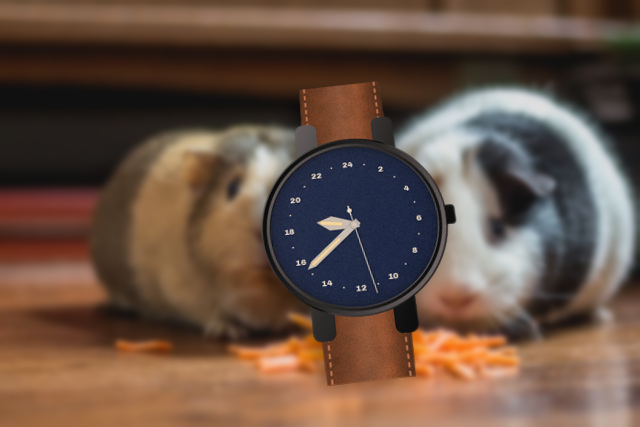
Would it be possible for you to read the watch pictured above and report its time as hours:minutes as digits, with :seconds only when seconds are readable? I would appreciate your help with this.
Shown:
18:38:28
